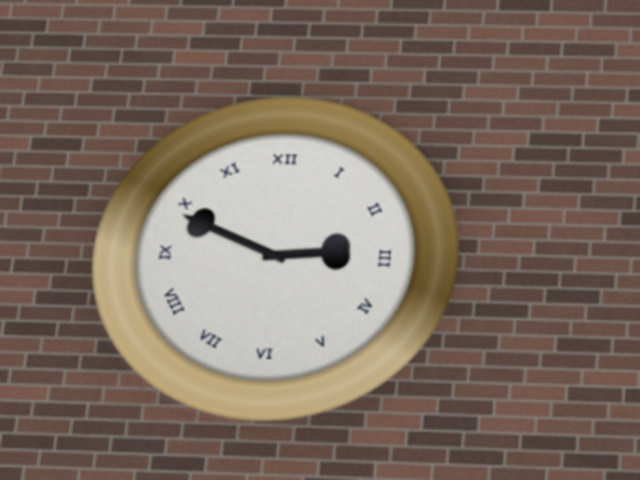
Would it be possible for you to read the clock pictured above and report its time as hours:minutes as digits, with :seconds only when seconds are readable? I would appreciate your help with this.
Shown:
2:49
